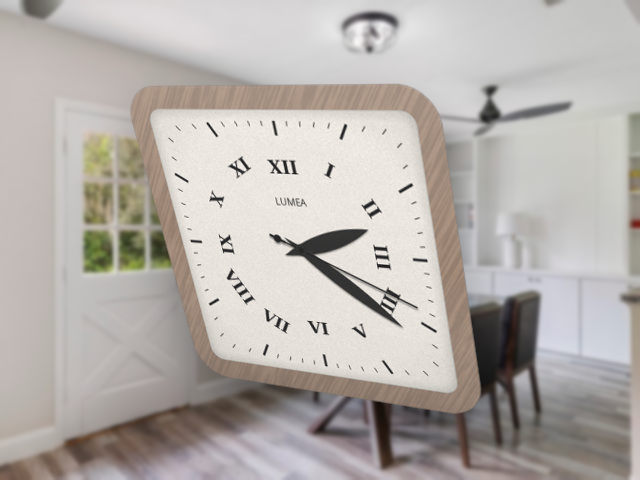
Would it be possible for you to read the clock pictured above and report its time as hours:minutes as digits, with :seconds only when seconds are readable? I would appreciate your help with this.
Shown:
2:21:19
